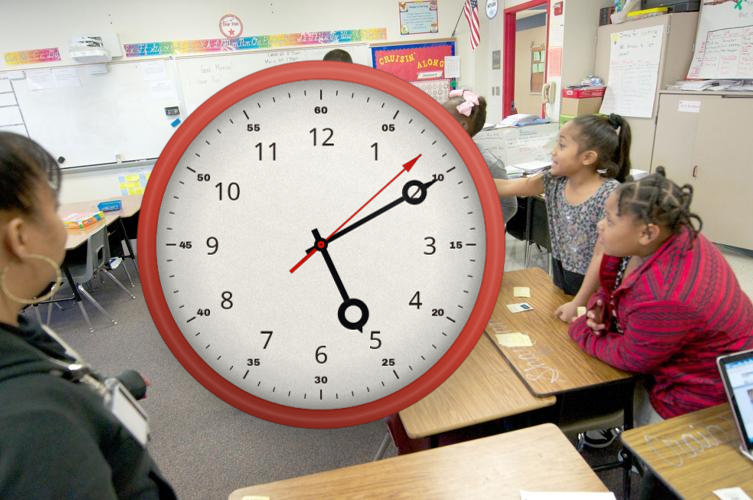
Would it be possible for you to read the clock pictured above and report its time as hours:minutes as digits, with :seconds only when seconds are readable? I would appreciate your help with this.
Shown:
5:10:08
